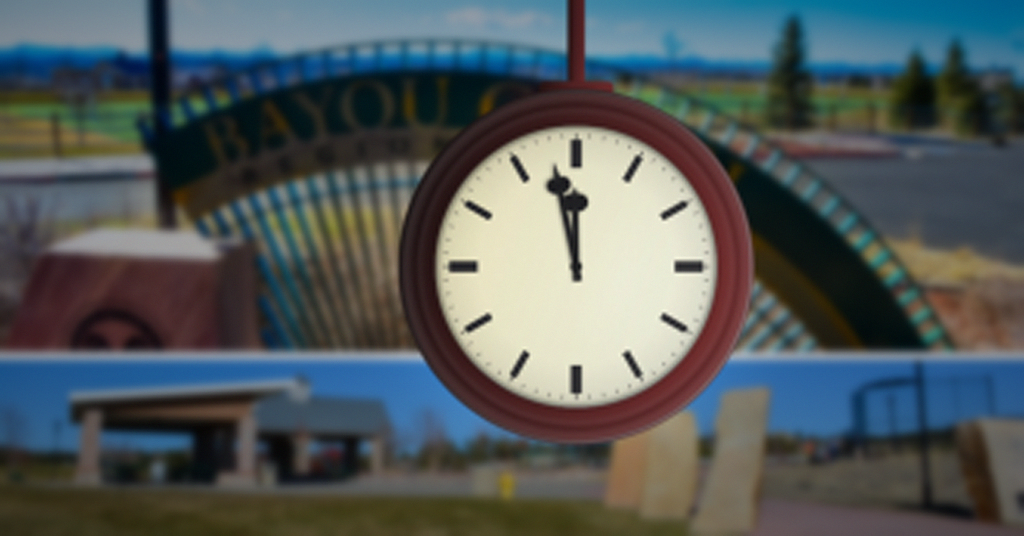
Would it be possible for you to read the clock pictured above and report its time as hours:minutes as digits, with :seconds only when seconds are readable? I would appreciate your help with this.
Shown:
11:58
